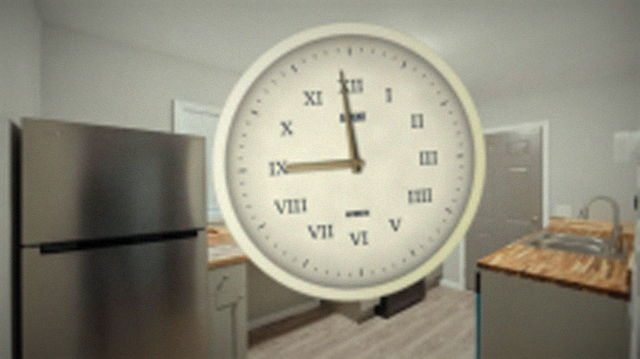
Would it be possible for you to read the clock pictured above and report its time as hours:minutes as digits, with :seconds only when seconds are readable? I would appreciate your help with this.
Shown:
8:59
